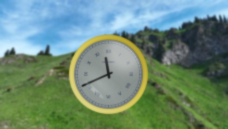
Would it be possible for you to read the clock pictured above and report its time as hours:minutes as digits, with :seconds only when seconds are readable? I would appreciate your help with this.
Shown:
11:41
